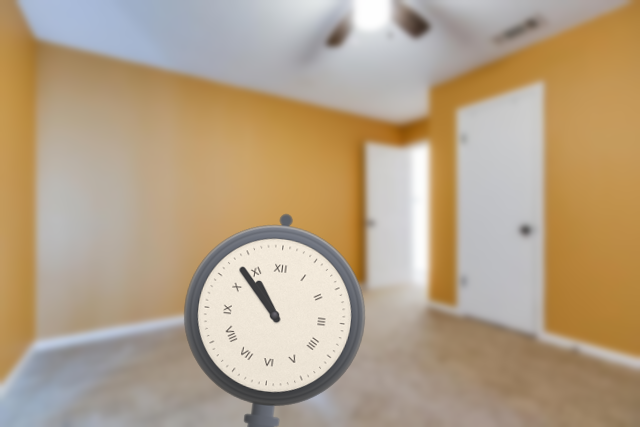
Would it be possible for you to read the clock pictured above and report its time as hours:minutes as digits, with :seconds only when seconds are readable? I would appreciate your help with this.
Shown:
10:53
